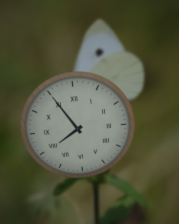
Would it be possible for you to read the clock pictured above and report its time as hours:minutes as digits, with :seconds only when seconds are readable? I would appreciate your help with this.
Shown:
7:55
